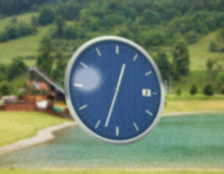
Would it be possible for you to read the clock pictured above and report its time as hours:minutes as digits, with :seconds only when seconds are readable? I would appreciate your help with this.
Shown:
12:33
